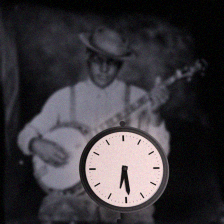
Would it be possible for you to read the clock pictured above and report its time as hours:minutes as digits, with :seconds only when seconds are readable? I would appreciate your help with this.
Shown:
6:29
